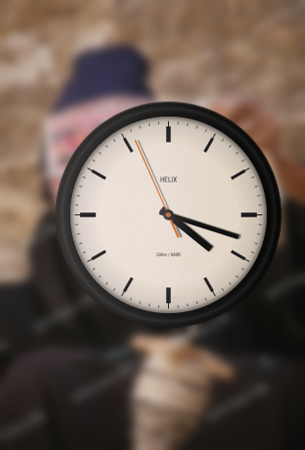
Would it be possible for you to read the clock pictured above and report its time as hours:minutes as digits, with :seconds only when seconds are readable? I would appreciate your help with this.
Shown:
4:17:56
